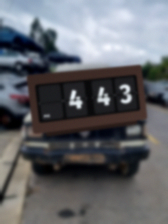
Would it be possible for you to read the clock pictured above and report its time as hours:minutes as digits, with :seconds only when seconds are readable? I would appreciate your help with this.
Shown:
4:43
